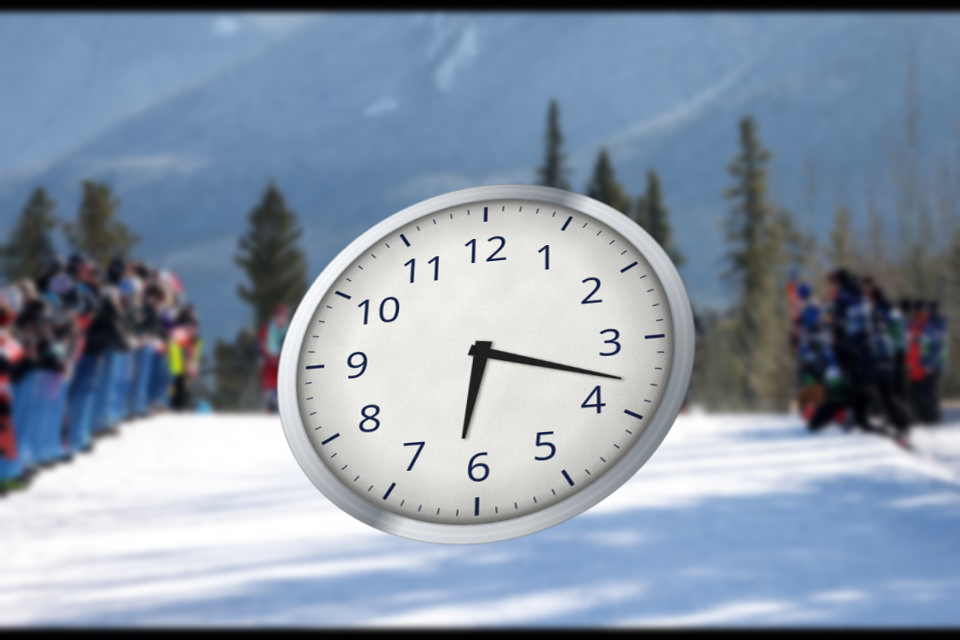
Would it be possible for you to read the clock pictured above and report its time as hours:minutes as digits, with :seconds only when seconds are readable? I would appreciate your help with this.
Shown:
6:18
